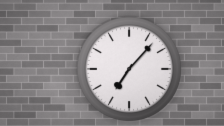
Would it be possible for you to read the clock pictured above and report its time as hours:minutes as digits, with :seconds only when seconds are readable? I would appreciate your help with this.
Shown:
7:07
